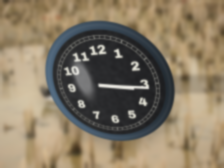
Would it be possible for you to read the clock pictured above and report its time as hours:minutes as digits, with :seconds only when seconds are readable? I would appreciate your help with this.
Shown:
3:16
